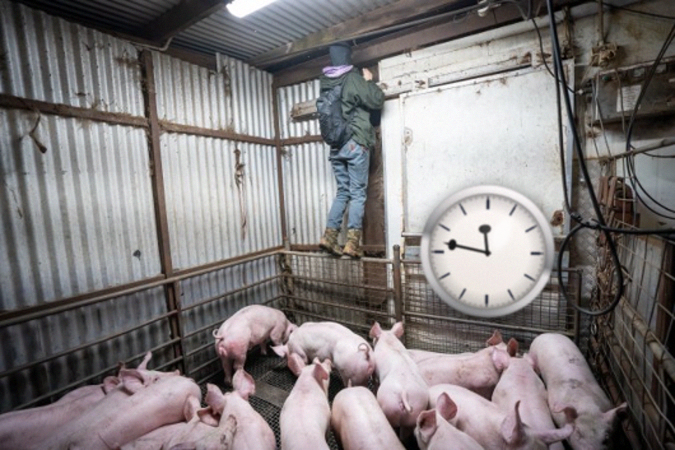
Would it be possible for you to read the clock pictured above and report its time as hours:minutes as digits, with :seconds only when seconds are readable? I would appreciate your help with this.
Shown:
11:47
